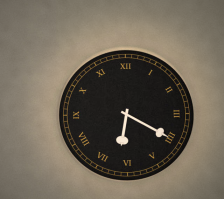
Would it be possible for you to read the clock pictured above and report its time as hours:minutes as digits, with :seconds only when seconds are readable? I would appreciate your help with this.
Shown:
6:20
